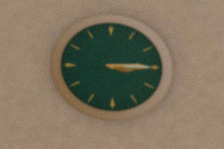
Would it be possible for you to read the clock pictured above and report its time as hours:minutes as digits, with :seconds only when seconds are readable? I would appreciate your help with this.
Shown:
3:15
